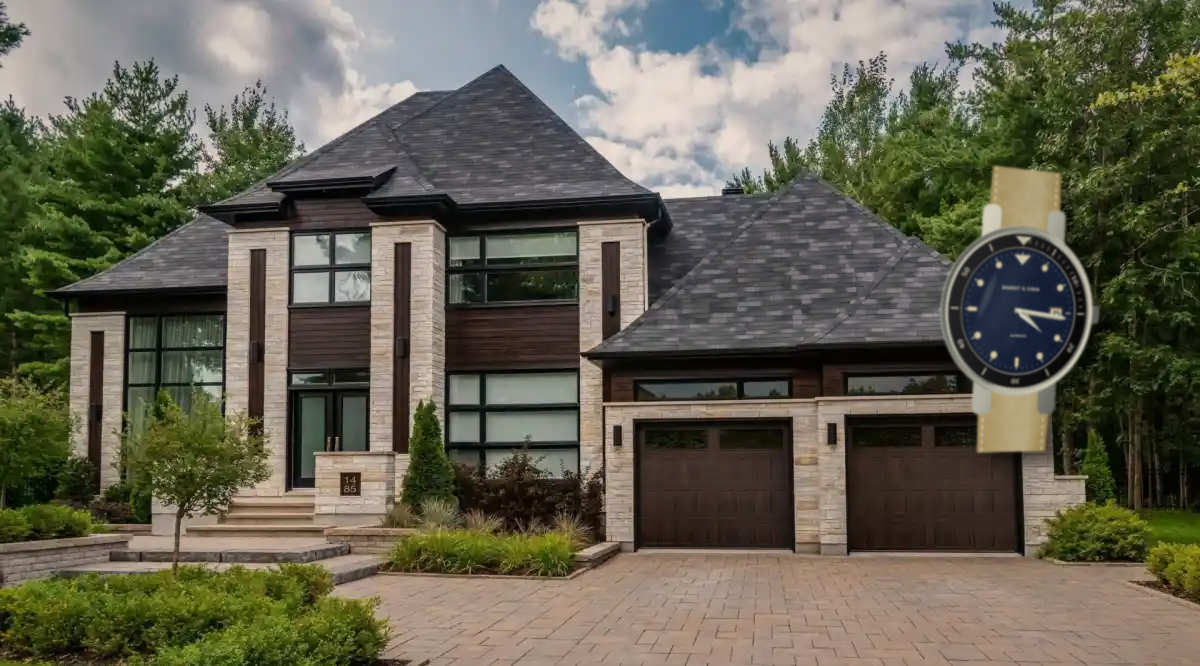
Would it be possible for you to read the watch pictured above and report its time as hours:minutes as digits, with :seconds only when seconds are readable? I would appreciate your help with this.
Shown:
4:16
